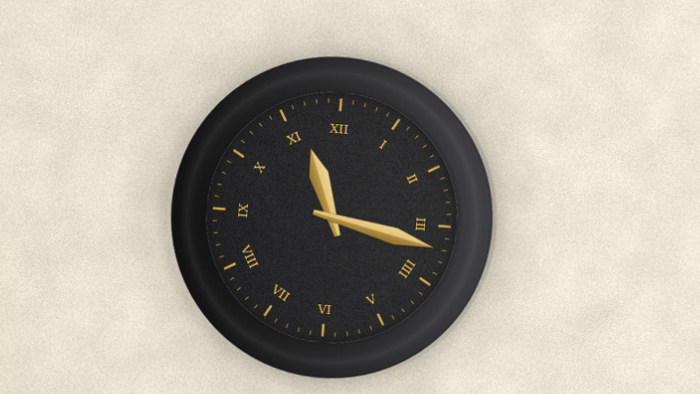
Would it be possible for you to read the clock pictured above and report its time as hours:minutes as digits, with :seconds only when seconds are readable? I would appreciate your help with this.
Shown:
11:17
